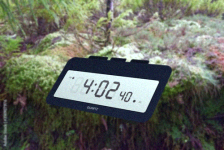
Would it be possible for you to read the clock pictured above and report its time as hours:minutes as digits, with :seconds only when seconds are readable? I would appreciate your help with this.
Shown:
4:02:40
